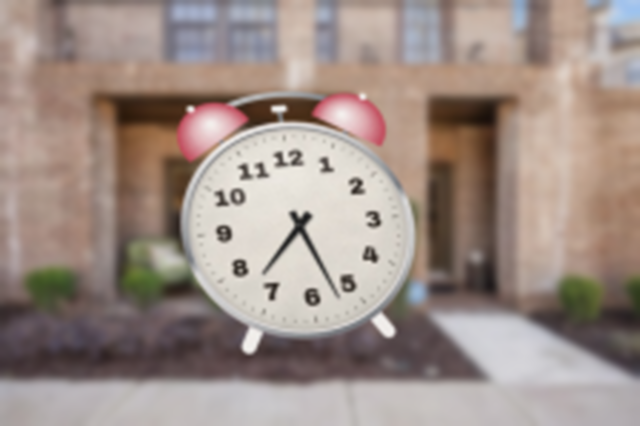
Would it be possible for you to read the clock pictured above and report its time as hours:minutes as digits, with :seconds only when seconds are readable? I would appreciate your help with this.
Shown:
7:27
